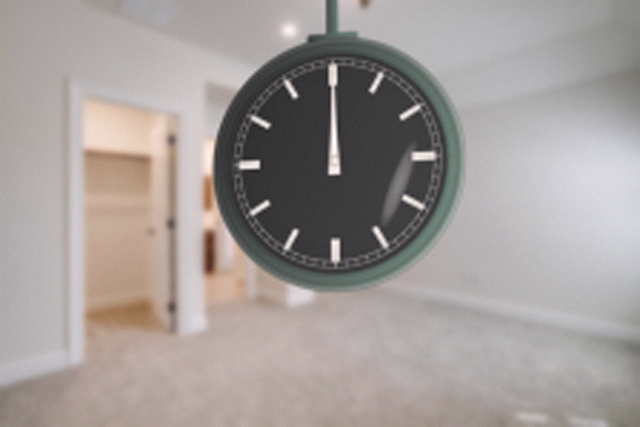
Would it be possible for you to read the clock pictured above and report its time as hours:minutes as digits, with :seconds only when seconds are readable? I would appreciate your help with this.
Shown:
12:00
